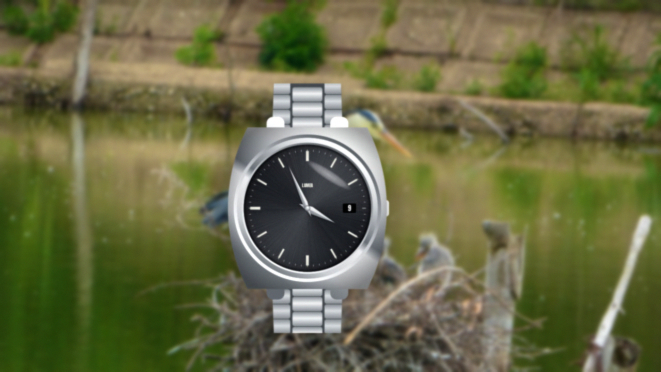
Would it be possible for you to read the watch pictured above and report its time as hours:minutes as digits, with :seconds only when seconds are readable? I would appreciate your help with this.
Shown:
3:56
